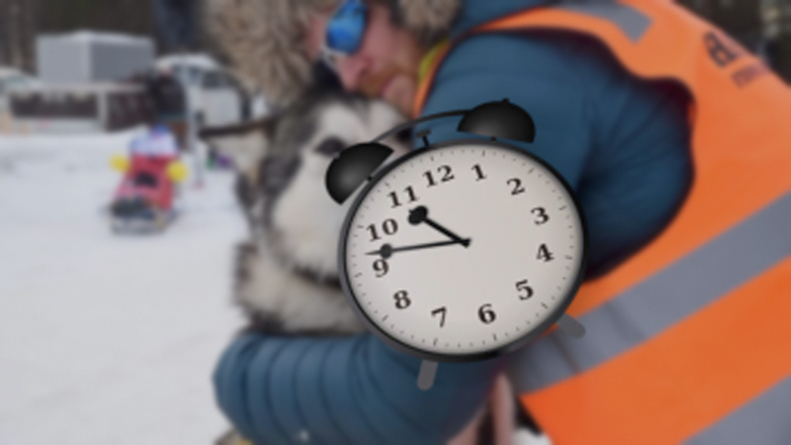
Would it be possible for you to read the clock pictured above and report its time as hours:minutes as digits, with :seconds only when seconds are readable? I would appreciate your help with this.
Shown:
10:47
